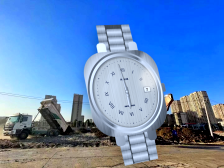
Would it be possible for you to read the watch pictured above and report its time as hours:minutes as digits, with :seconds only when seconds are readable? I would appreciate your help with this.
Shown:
5:59
